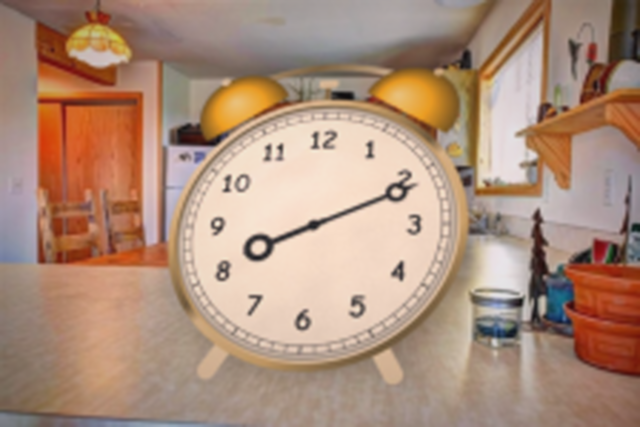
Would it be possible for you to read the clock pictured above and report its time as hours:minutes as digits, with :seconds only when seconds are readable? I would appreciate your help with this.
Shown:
8:11
